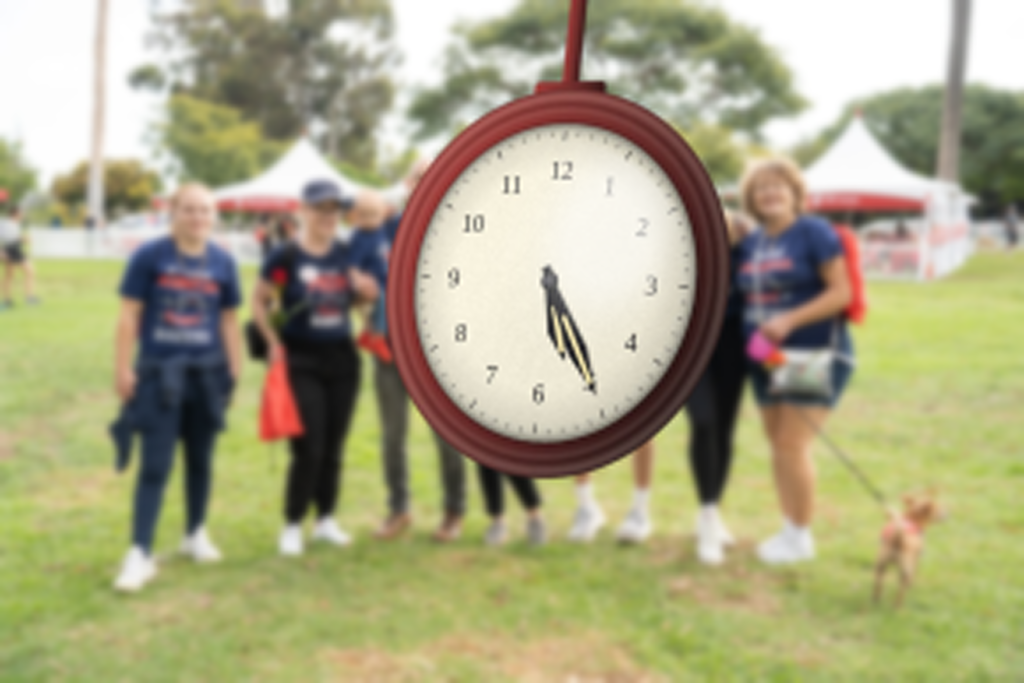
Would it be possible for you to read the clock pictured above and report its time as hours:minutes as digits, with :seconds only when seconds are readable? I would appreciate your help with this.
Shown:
5:25
